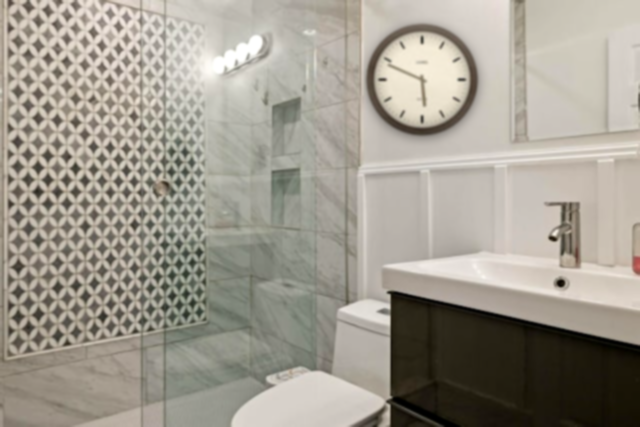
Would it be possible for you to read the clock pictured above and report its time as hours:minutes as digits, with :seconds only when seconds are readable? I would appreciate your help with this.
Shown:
5:49
